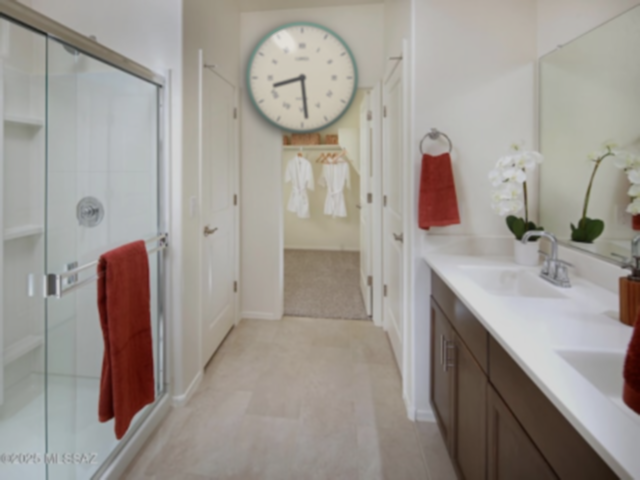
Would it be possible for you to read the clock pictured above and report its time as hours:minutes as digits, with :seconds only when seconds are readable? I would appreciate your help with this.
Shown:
8:29
